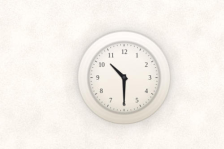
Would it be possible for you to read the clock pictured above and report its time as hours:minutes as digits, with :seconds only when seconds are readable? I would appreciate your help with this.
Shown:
10:30
